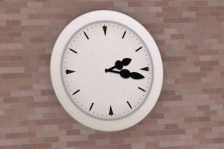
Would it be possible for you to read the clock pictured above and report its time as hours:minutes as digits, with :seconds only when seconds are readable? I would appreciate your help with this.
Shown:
2:17
